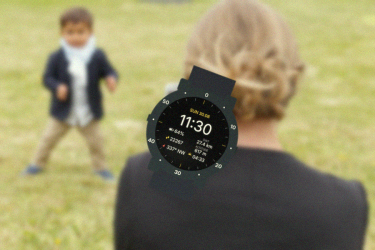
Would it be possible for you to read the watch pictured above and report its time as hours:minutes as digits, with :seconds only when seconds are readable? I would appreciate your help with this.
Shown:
11:30
